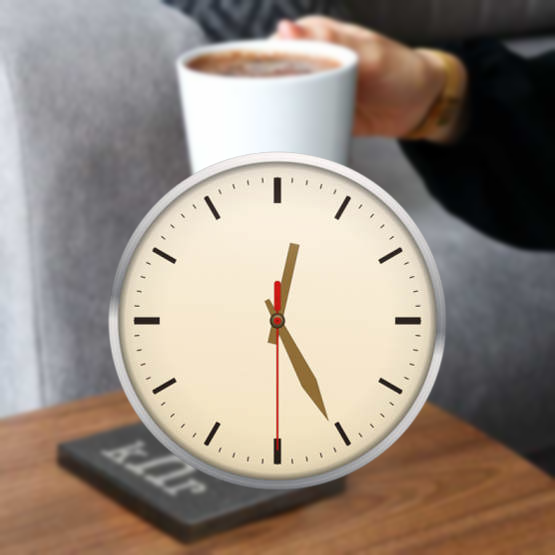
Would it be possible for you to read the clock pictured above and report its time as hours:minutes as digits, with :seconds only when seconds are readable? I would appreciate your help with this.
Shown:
12:25:30
